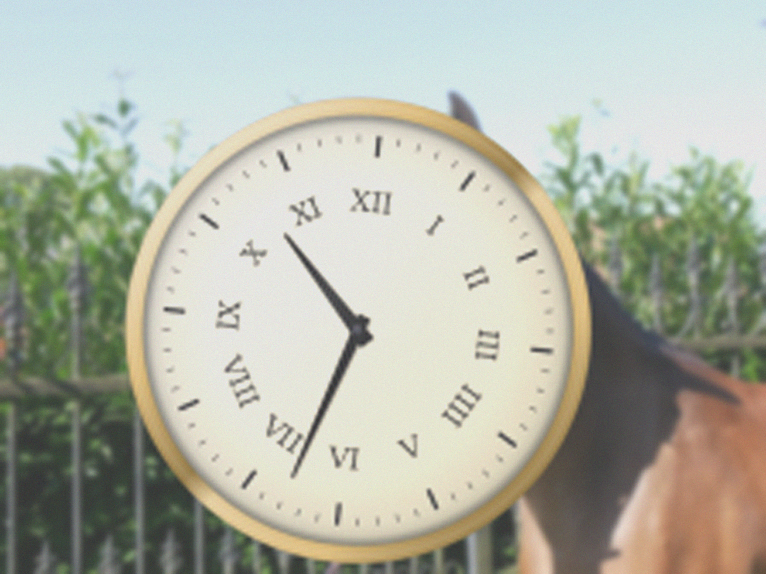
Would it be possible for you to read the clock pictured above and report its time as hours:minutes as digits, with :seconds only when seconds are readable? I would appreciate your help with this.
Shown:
10:33
